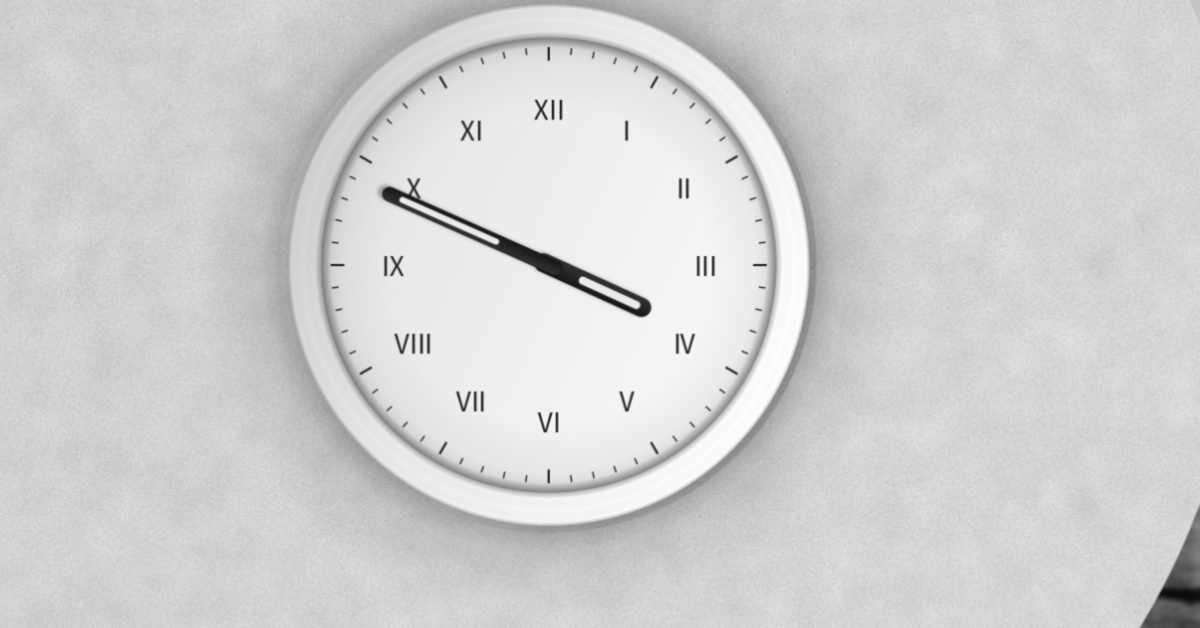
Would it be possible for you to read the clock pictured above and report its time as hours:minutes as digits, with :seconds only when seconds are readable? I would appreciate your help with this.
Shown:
3:49
